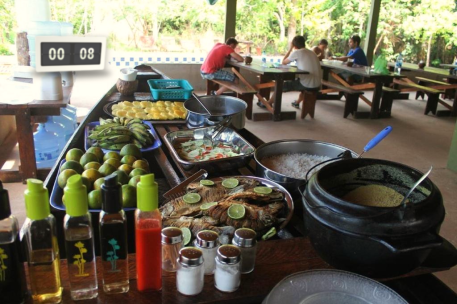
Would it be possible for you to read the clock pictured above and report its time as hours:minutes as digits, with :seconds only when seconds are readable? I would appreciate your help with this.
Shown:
0:08
